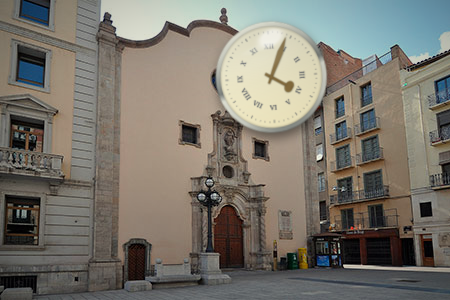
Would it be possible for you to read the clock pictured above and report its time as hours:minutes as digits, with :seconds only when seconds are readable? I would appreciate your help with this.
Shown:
4:04
